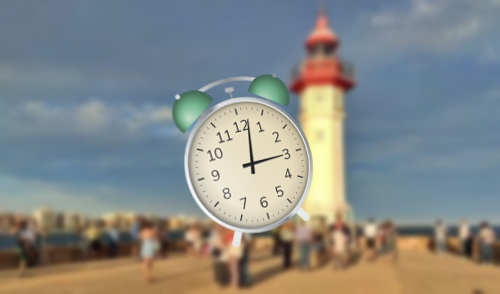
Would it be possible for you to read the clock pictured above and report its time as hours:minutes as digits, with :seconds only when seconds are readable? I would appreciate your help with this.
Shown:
3:02
